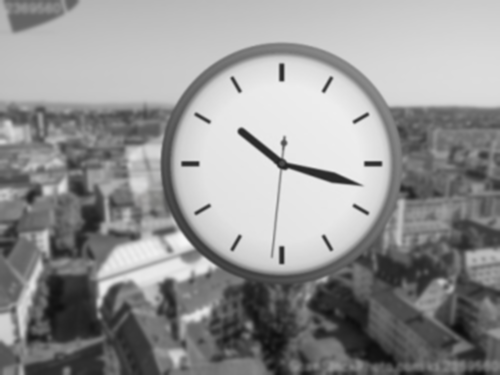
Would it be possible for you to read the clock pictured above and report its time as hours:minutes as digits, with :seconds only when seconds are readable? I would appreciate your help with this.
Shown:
10:17:31
